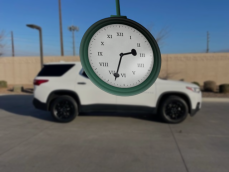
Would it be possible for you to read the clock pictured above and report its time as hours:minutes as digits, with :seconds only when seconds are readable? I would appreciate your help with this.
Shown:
2:33
